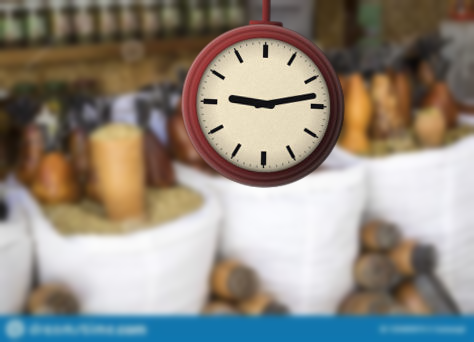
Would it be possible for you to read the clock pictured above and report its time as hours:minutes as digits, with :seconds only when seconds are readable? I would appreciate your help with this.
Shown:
9:13
